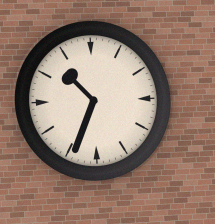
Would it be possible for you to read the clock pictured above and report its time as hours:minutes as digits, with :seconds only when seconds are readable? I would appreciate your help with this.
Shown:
10:34
